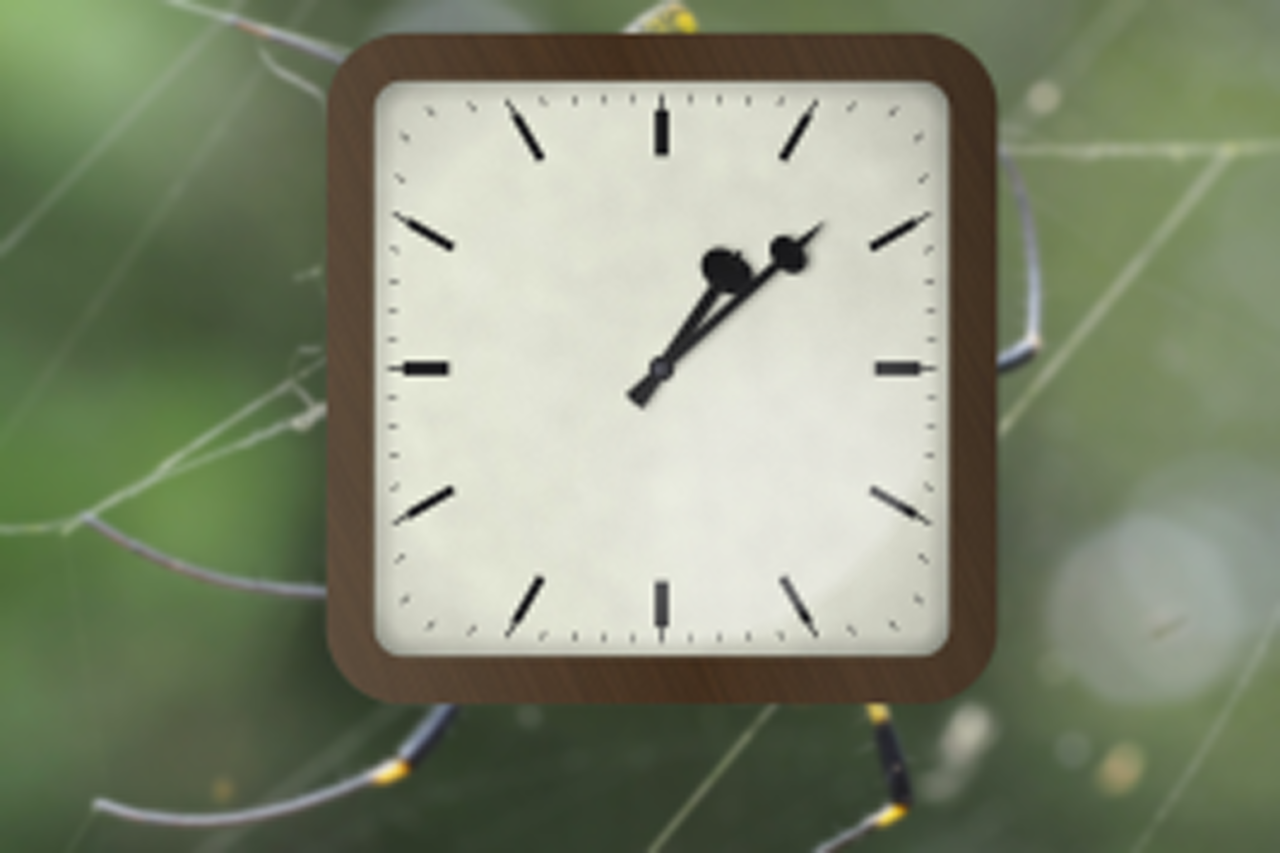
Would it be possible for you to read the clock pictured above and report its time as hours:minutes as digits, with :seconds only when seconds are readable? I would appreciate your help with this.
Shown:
1:08
